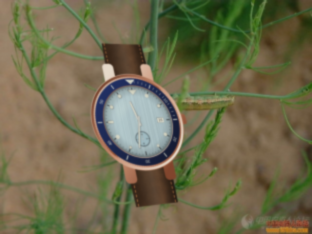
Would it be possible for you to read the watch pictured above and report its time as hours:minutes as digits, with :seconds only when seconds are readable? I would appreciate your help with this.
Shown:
11:32
